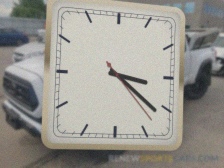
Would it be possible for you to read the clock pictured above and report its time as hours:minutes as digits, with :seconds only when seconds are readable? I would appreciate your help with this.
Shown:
3:21:23
